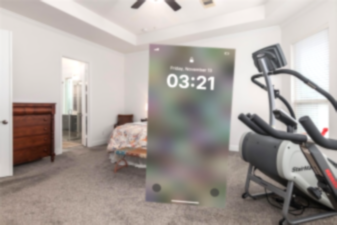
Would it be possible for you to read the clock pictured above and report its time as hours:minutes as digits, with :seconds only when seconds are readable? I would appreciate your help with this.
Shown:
3:21
